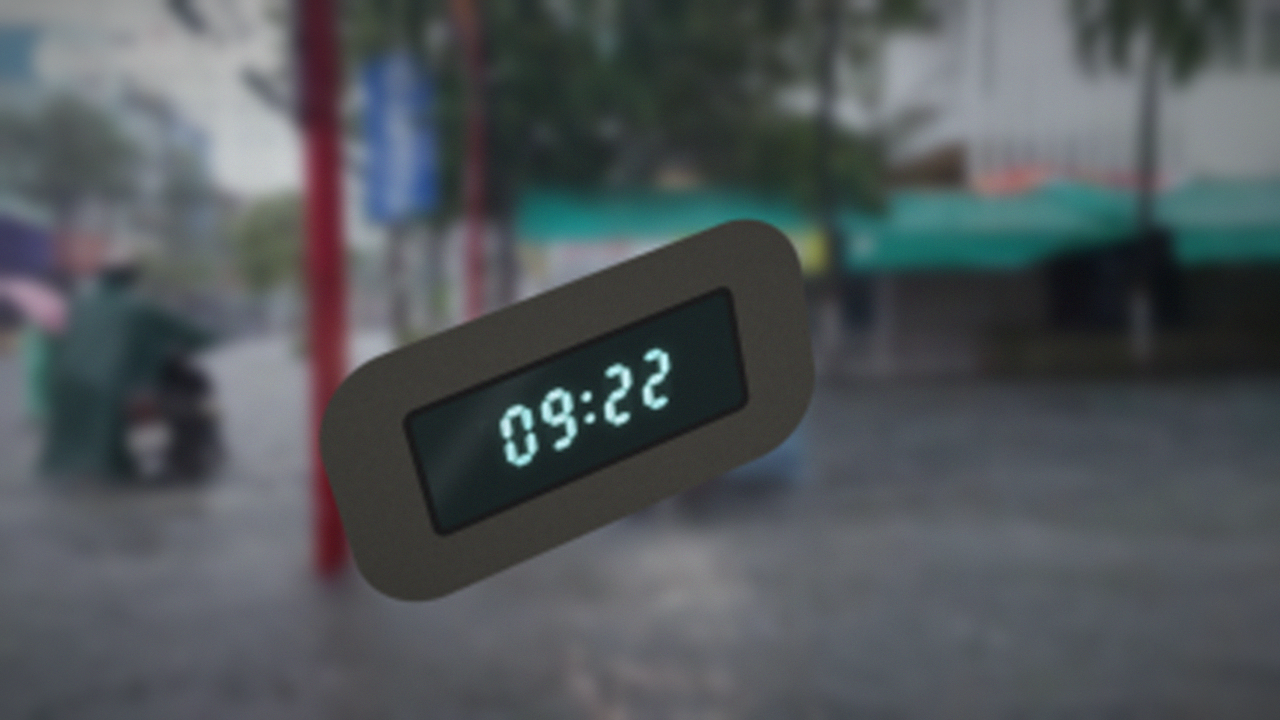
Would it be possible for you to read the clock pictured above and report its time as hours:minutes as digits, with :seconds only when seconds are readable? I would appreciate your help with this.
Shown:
9:22
